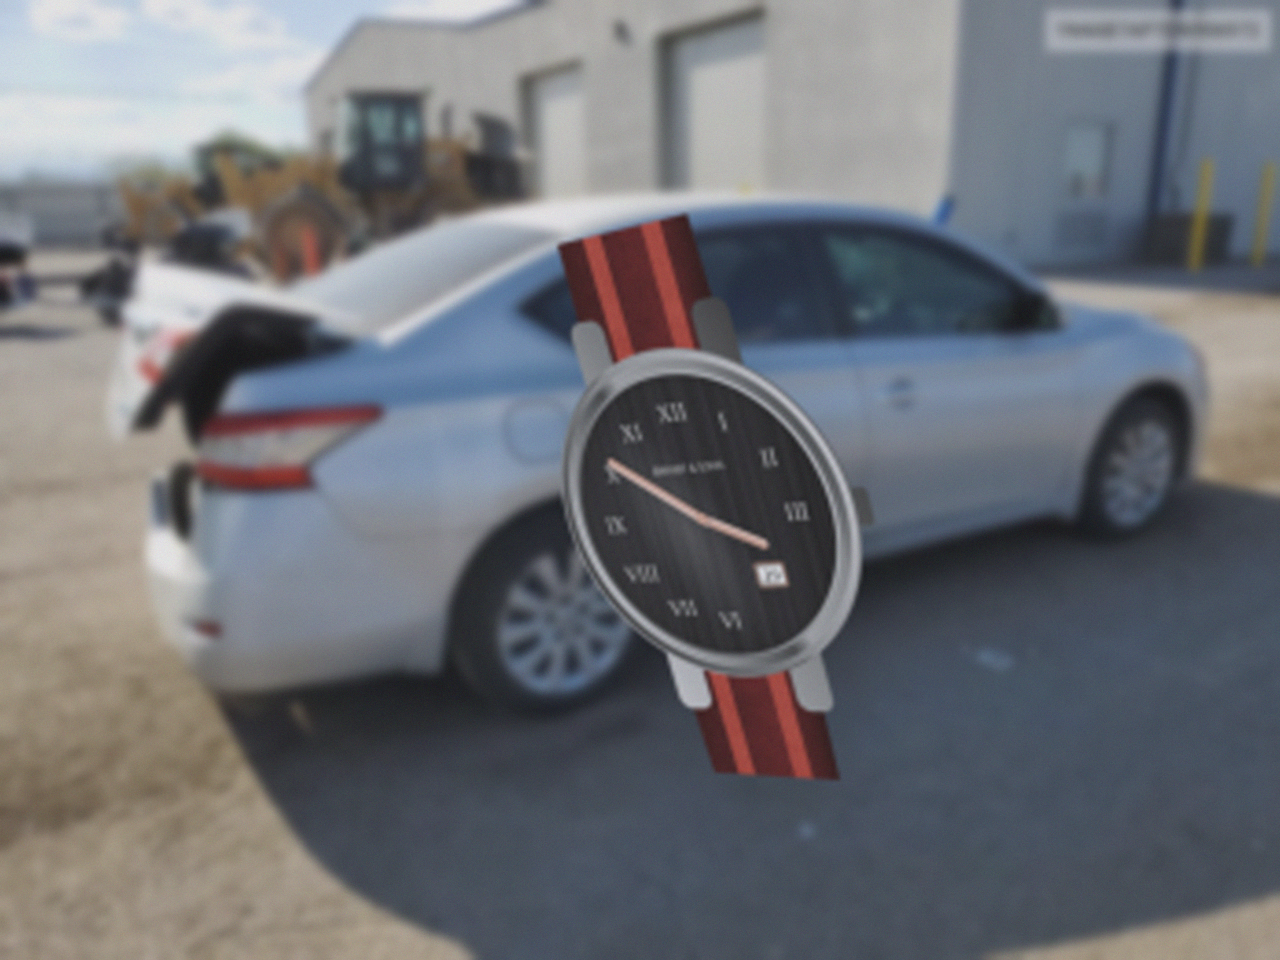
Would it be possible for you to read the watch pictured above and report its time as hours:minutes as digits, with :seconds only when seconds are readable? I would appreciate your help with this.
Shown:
3:51
